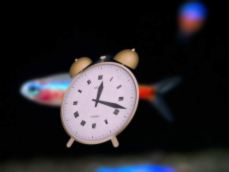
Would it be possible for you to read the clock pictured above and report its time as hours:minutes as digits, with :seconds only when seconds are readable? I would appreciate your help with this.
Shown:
12:18
